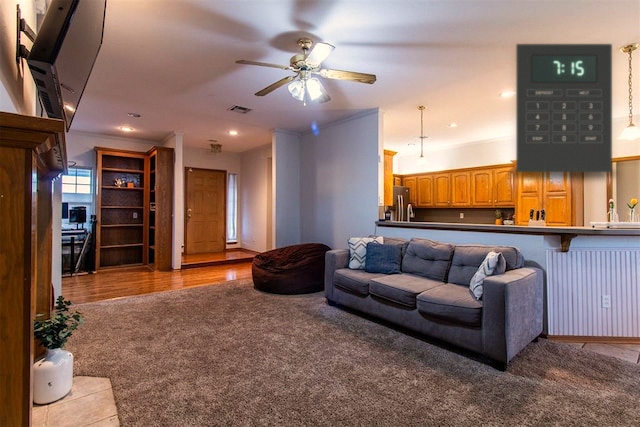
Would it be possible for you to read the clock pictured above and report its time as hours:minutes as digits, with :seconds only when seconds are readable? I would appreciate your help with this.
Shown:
7:15
